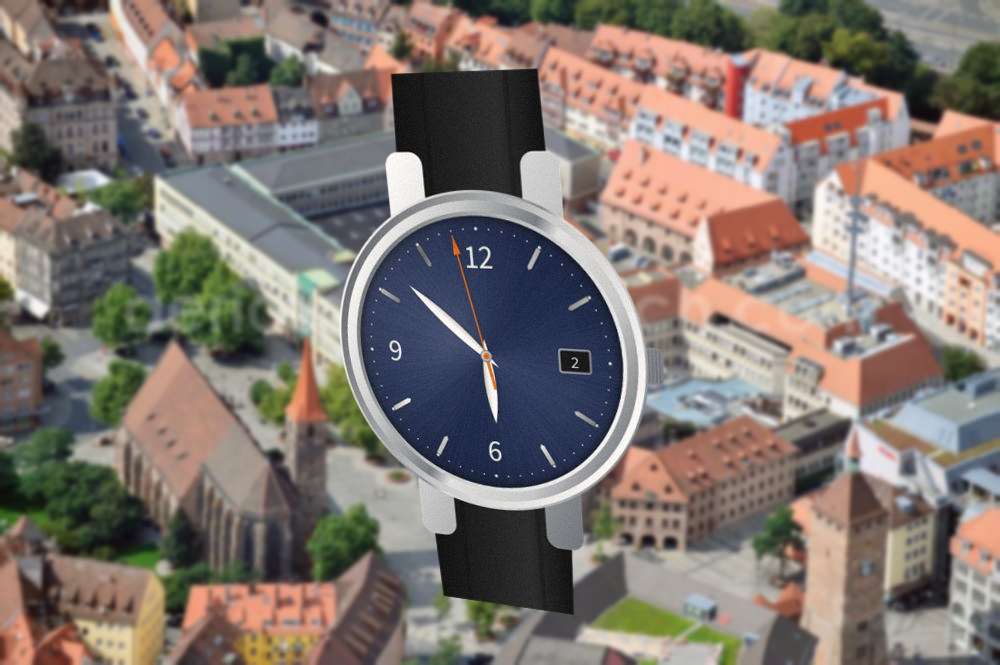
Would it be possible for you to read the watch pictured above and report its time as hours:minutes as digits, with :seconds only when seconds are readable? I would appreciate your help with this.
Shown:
5:51:58
